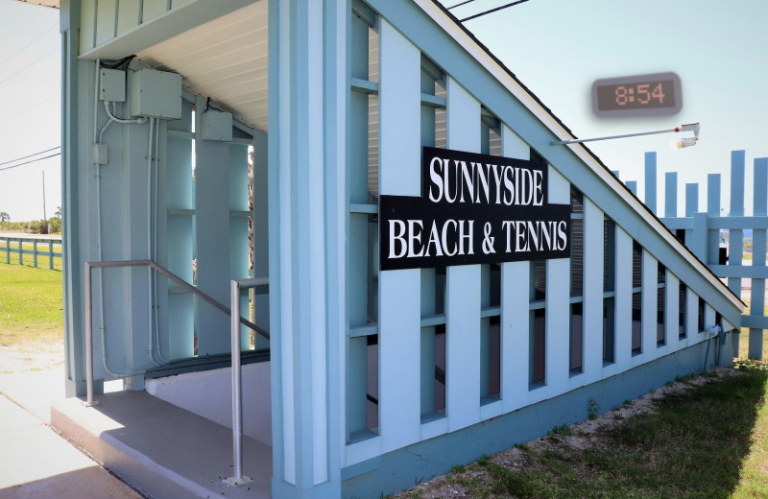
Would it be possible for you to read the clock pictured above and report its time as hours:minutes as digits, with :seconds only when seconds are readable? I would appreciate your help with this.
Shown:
8:54
